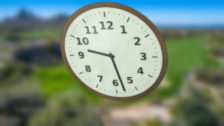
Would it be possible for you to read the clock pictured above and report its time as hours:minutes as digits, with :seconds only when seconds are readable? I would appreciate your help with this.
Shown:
9:28
